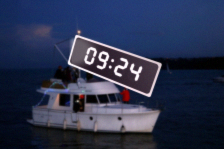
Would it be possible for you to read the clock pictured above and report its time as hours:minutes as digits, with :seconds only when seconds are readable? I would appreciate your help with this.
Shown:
9:24
